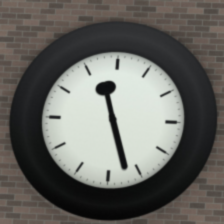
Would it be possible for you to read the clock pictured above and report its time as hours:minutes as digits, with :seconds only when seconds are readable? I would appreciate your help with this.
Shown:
11:27
